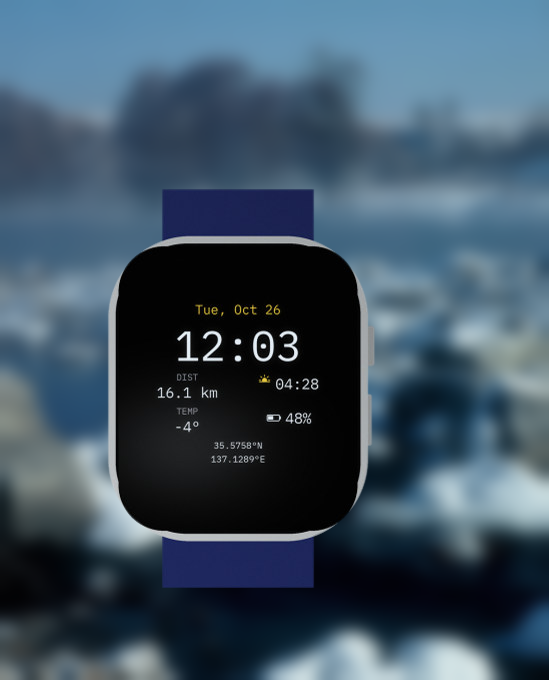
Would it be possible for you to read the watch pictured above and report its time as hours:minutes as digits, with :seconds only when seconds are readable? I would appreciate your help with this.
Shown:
12:03
